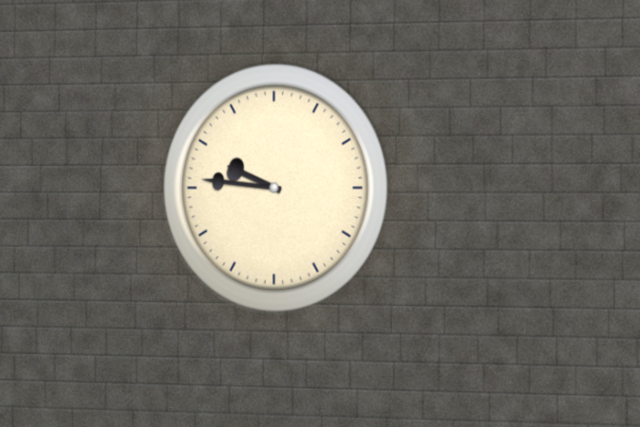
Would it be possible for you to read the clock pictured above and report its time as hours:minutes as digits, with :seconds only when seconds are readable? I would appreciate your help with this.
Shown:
9:46
